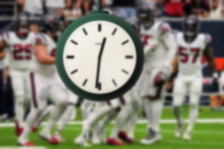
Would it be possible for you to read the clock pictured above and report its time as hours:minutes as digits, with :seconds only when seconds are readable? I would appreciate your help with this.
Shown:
12:31
